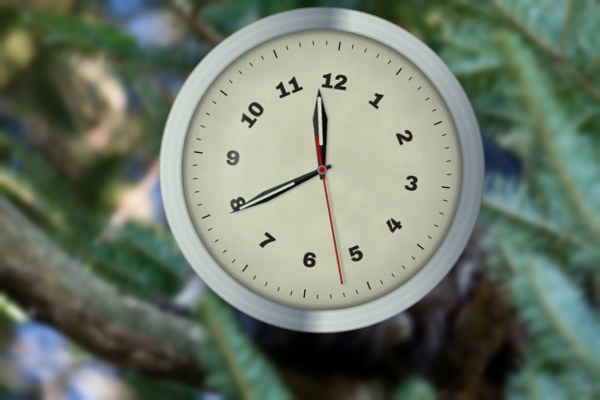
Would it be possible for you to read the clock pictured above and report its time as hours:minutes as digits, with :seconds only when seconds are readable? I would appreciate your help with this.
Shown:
11:39:27
